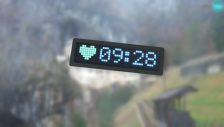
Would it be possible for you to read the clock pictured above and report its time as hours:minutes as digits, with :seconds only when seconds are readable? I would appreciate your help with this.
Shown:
9:28
